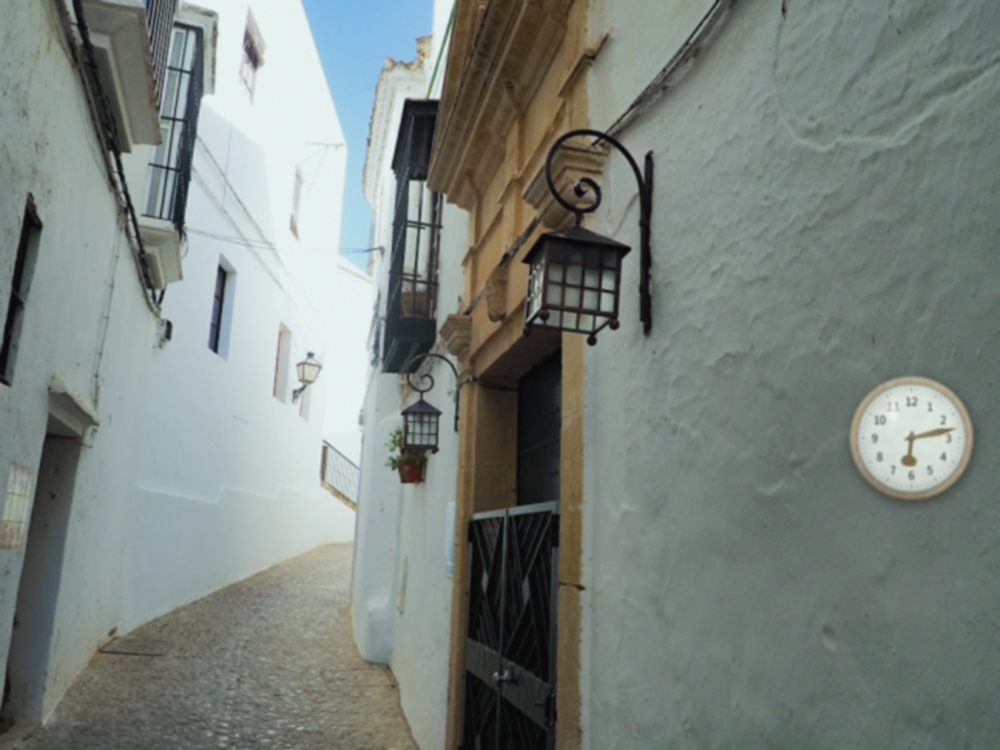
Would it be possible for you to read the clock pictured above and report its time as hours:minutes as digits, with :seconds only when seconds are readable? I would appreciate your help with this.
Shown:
6:13
